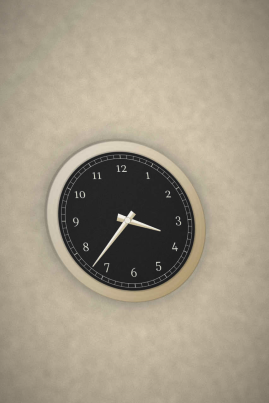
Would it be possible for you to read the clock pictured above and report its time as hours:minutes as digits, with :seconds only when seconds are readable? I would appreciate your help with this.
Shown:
3:37
